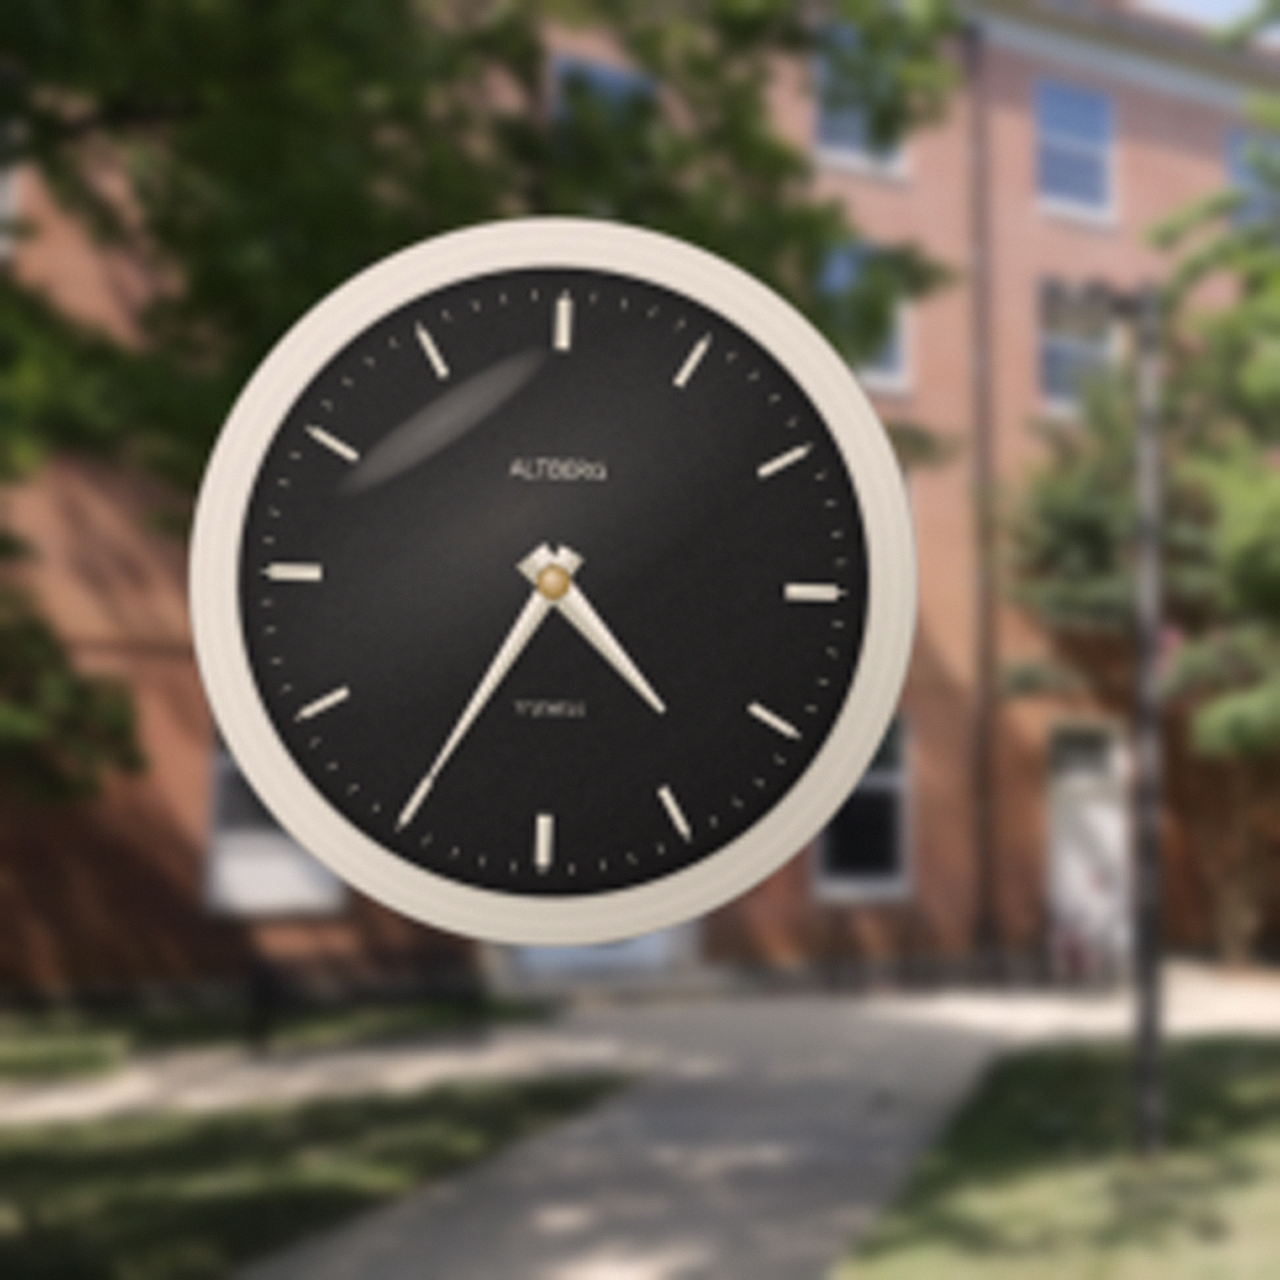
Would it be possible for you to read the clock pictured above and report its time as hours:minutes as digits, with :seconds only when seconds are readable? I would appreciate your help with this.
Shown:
4:35
